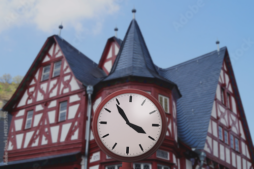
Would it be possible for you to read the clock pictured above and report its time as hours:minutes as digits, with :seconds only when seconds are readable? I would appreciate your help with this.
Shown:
3:54
